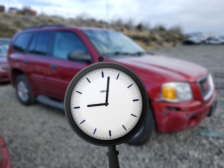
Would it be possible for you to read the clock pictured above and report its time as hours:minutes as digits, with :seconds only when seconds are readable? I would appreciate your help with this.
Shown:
9:02
